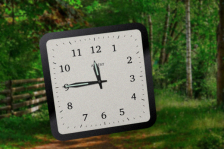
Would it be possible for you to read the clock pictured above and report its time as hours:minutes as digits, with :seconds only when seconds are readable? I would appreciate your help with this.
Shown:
11:45
